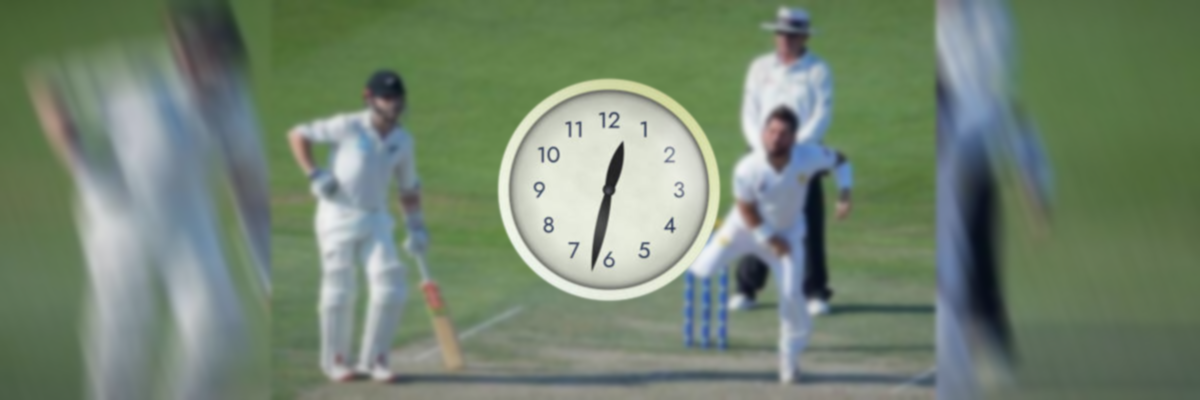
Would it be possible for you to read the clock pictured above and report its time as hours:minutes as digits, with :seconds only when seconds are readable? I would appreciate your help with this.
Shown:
12:32
